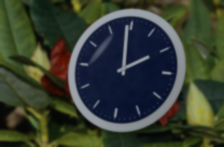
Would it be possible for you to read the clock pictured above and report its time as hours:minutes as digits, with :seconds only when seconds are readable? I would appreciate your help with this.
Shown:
1:59
